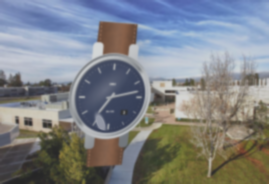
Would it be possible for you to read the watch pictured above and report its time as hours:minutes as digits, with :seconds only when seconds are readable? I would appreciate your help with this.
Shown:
7:13
